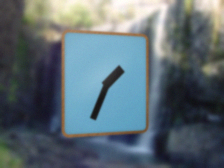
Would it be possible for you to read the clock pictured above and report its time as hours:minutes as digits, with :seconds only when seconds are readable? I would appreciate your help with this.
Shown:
1:34
